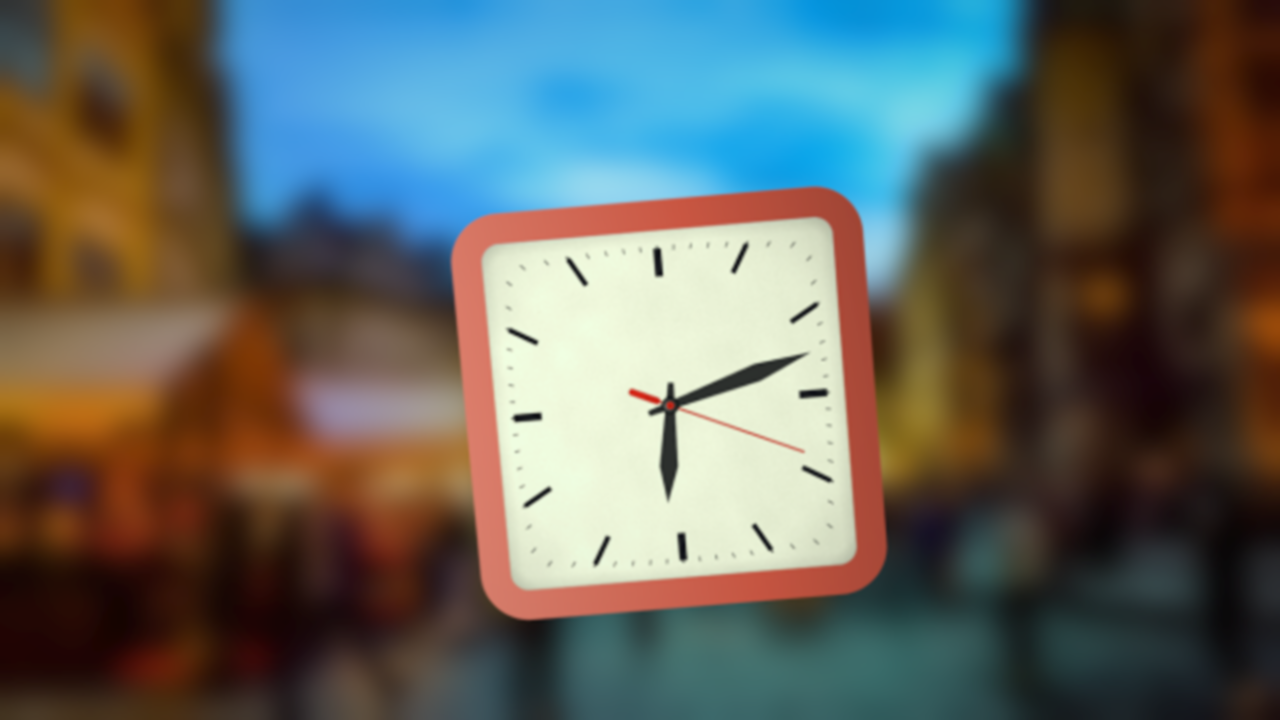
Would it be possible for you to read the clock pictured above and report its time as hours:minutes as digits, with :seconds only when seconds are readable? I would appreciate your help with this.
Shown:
6:12:19
